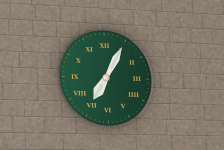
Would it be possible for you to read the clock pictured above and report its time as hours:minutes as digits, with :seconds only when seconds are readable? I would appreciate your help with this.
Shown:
7:05
